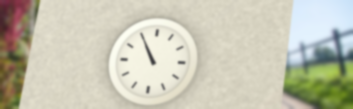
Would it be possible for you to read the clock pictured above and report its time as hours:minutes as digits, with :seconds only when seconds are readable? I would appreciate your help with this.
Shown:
10:55
